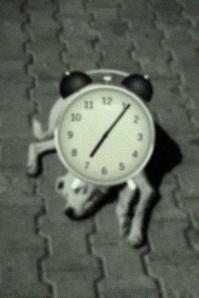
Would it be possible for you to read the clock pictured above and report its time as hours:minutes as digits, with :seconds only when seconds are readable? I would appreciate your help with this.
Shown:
7:06
